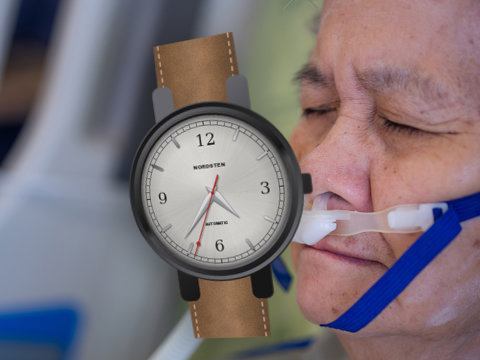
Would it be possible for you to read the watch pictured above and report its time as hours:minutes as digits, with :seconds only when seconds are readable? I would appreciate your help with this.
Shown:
4:36:34
